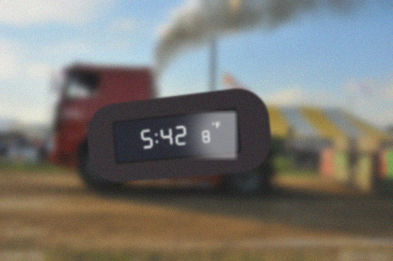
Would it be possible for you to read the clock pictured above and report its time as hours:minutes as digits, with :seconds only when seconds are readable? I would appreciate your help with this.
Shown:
5:42
